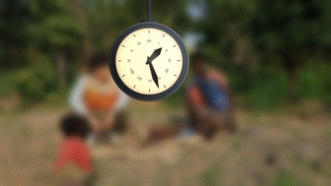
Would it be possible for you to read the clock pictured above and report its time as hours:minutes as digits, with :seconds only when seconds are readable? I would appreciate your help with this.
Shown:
1:27
